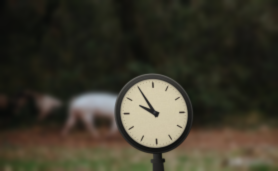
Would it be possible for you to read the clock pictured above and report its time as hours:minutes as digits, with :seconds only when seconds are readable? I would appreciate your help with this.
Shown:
9:55
